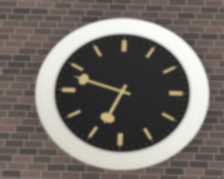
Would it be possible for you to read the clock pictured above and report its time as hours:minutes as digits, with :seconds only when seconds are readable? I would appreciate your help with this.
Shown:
6:48
